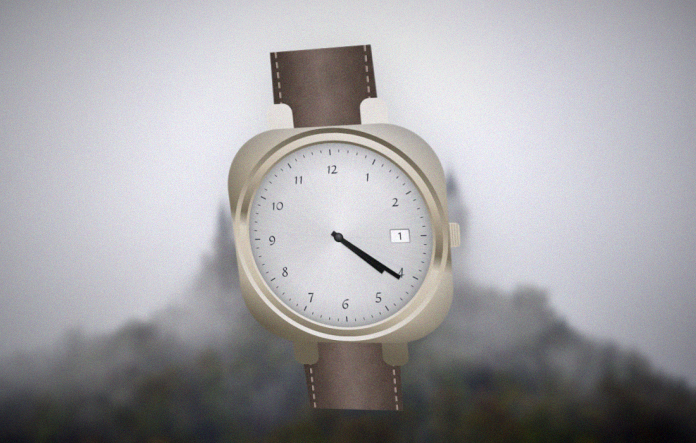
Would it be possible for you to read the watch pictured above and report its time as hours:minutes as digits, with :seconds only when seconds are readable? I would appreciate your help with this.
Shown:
4:21
